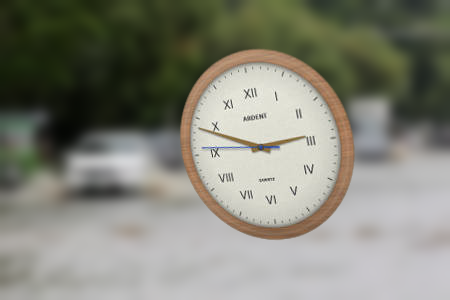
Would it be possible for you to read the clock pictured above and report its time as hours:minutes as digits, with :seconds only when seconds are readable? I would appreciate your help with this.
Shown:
2:48:46
